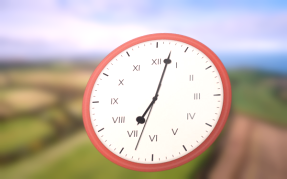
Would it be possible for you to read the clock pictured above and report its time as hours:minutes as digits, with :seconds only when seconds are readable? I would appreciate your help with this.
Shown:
7:02:33
